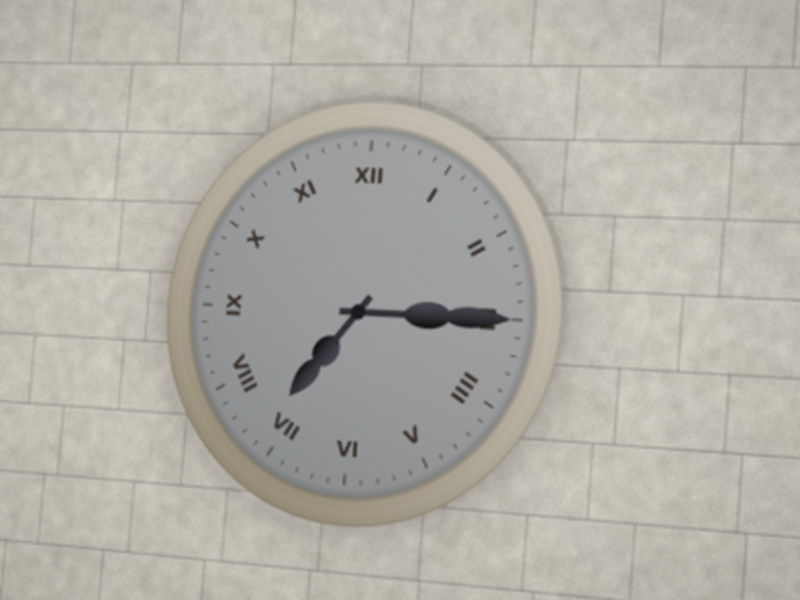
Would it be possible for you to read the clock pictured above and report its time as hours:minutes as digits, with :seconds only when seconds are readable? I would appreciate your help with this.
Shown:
7:15
